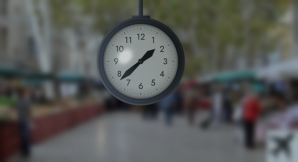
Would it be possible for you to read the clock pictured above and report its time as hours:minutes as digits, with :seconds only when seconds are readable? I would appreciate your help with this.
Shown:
1:38
